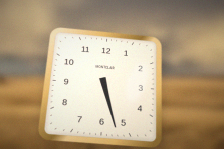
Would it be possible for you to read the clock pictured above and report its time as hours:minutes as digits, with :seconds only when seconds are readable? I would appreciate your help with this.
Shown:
5:27
